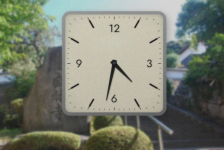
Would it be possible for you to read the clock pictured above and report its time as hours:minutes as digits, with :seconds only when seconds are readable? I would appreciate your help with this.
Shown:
4:32
